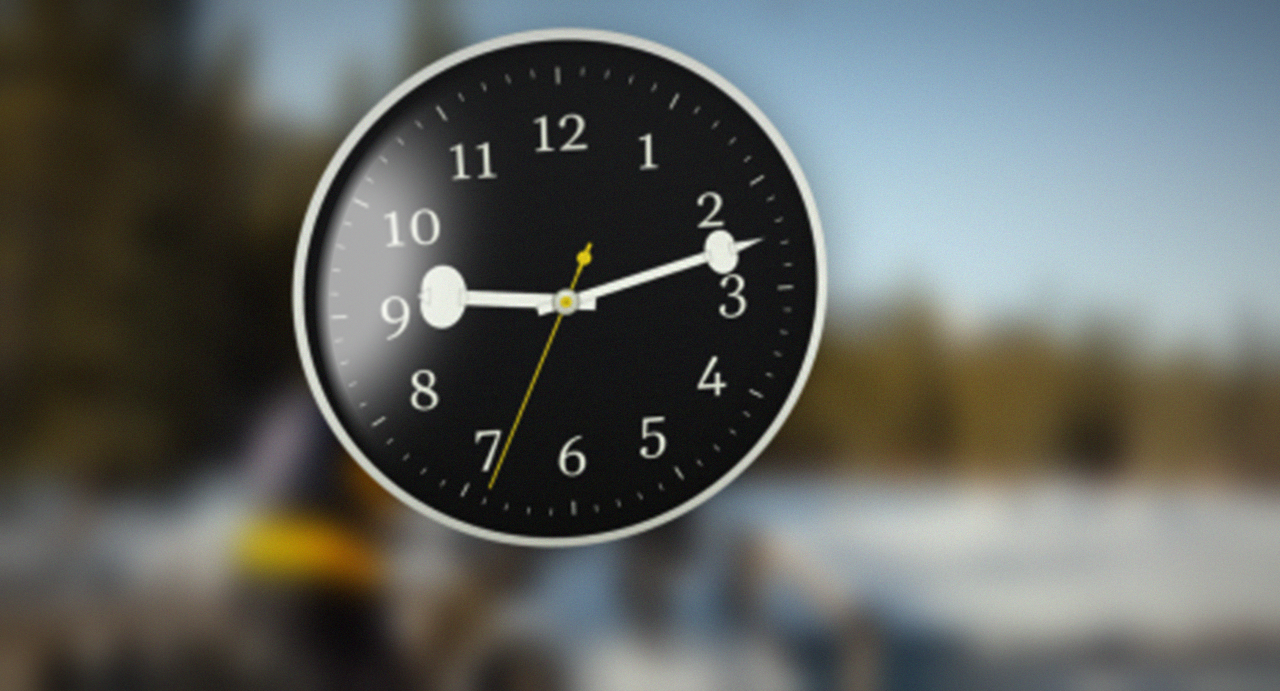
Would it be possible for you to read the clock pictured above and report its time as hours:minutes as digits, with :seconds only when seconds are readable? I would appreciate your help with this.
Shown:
9:12:34
